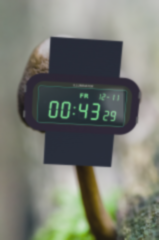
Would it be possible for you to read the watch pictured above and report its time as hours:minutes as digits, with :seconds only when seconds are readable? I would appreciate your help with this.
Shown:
0:43:29
